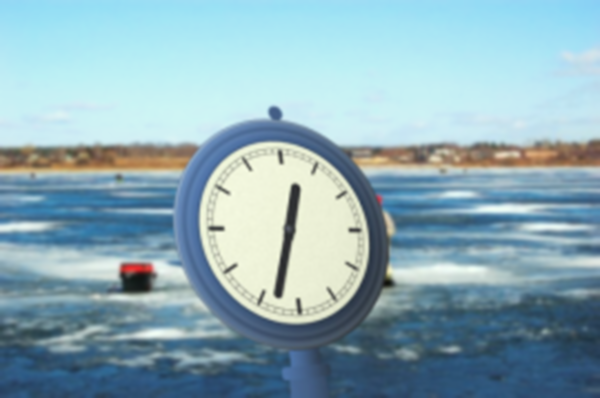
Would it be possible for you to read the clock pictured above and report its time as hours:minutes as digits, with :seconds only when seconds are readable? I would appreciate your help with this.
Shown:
12:33
